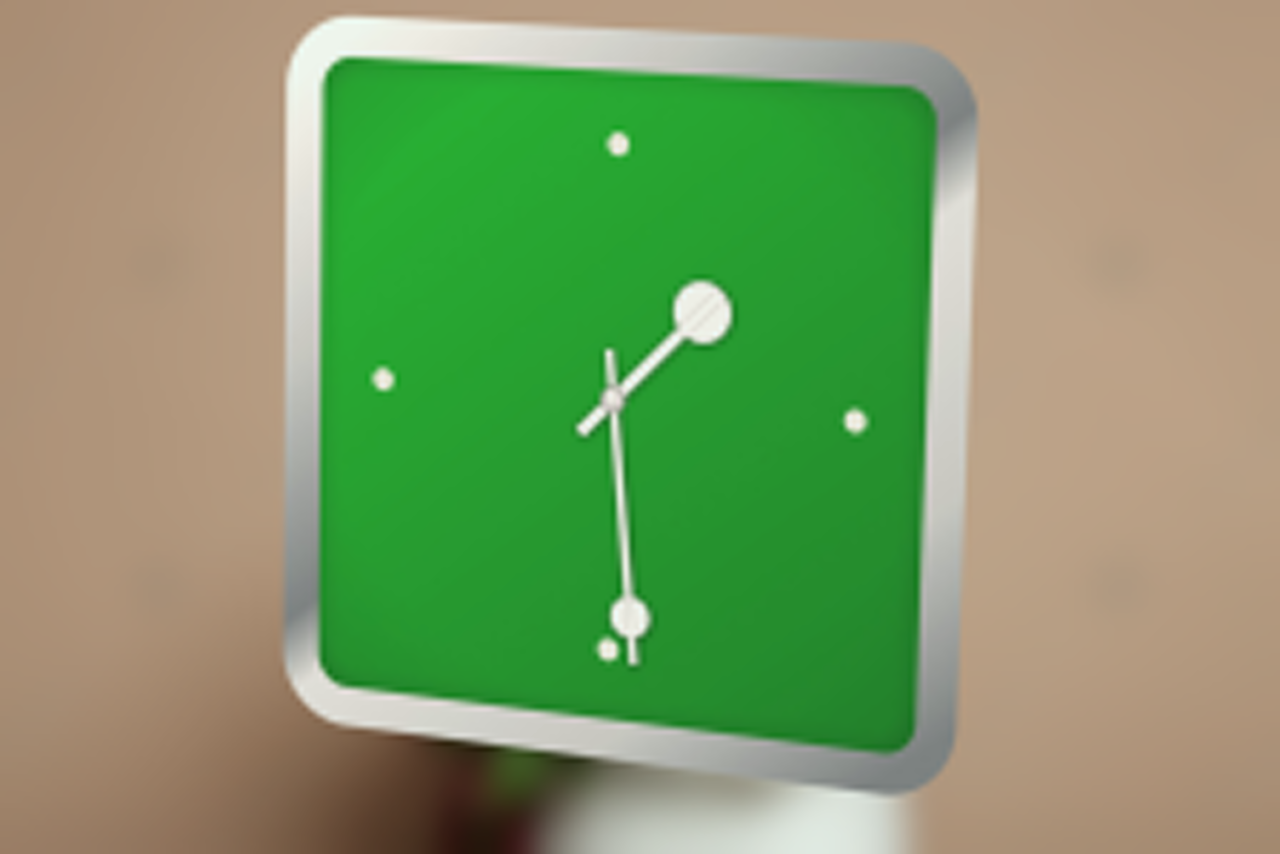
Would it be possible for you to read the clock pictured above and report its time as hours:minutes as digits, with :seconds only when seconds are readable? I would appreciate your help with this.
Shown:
1:29
